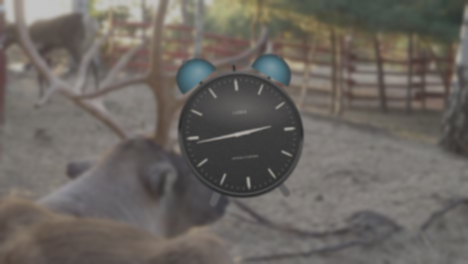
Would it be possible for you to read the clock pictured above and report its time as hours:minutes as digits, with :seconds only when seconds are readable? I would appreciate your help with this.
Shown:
2:44
